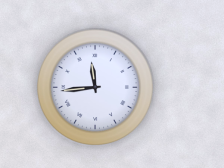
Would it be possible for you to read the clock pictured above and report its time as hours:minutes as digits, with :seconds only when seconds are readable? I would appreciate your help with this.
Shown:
11:44
